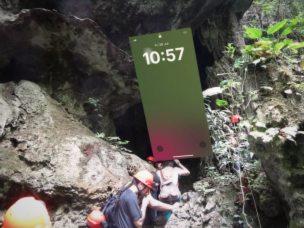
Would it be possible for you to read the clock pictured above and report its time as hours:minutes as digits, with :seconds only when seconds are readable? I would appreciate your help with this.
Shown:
10:57
